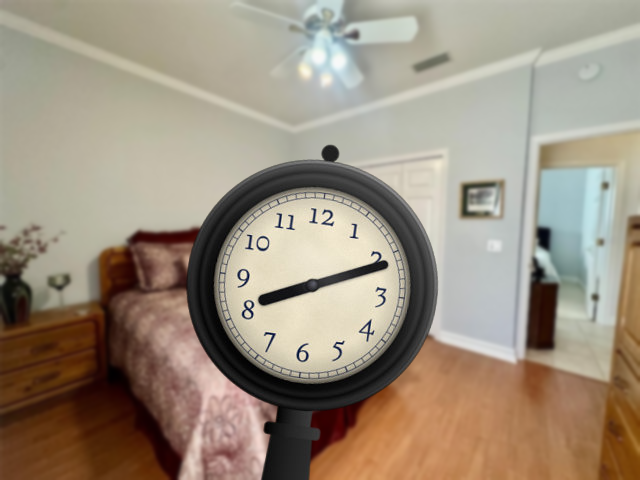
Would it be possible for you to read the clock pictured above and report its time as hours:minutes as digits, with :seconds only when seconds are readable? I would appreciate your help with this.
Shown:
8:11
